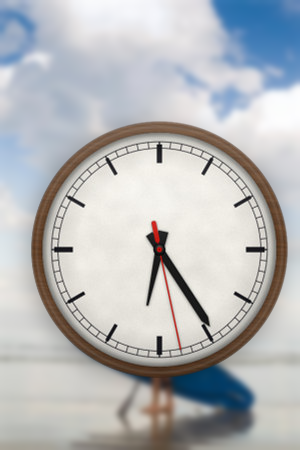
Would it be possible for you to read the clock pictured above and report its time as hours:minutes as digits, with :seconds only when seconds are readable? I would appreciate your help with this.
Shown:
6:24:28
